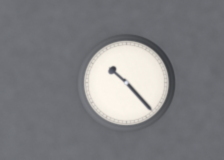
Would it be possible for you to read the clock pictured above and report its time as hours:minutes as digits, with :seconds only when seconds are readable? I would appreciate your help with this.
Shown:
10:23
